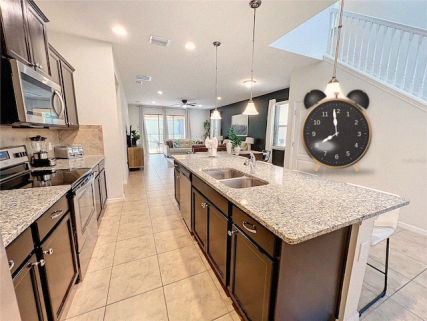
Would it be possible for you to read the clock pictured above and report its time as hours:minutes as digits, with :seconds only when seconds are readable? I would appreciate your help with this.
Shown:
7:59
